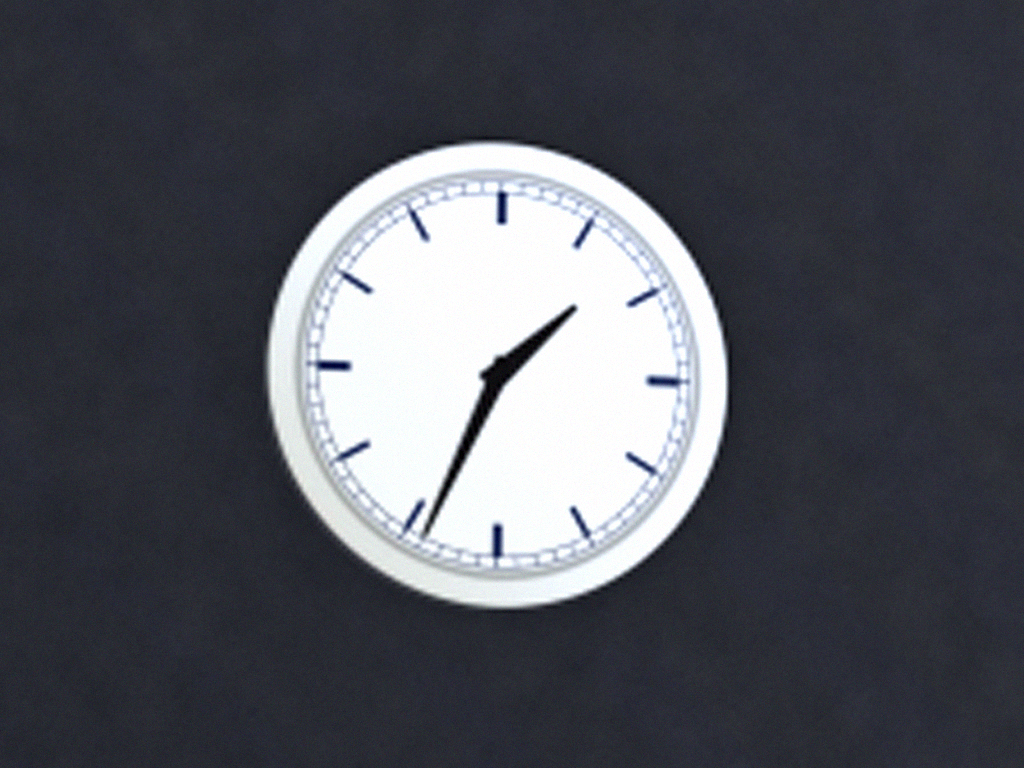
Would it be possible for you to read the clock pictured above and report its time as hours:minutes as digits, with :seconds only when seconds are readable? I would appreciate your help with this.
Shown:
1:34
